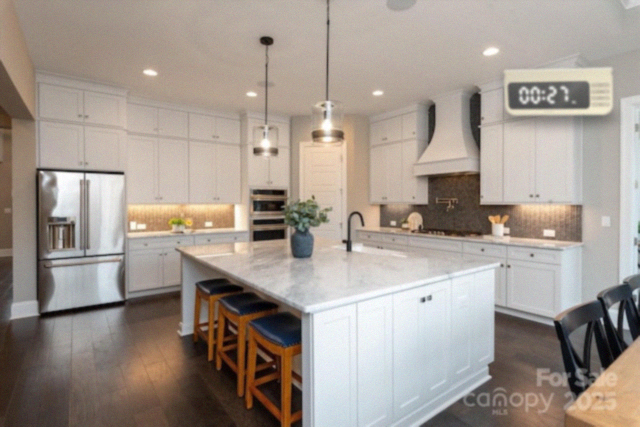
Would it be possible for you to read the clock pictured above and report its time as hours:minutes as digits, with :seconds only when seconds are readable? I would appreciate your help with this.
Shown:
0:27
